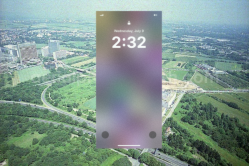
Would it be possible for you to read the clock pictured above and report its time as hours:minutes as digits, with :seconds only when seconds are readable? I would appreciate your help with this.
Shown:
2:32
